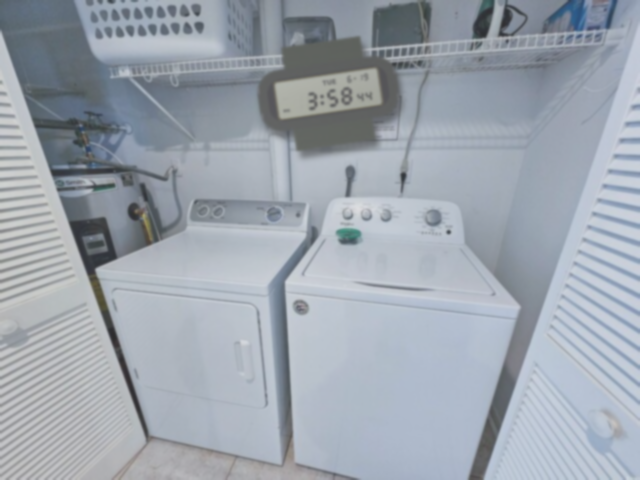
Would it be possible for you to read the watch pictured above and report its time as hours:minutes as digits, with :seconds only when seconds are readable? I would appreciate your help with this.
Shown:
3:58
